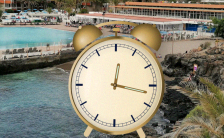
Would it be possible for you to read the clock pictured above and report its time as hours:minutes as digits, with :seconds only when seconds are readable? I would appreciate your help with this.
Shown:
12:17
